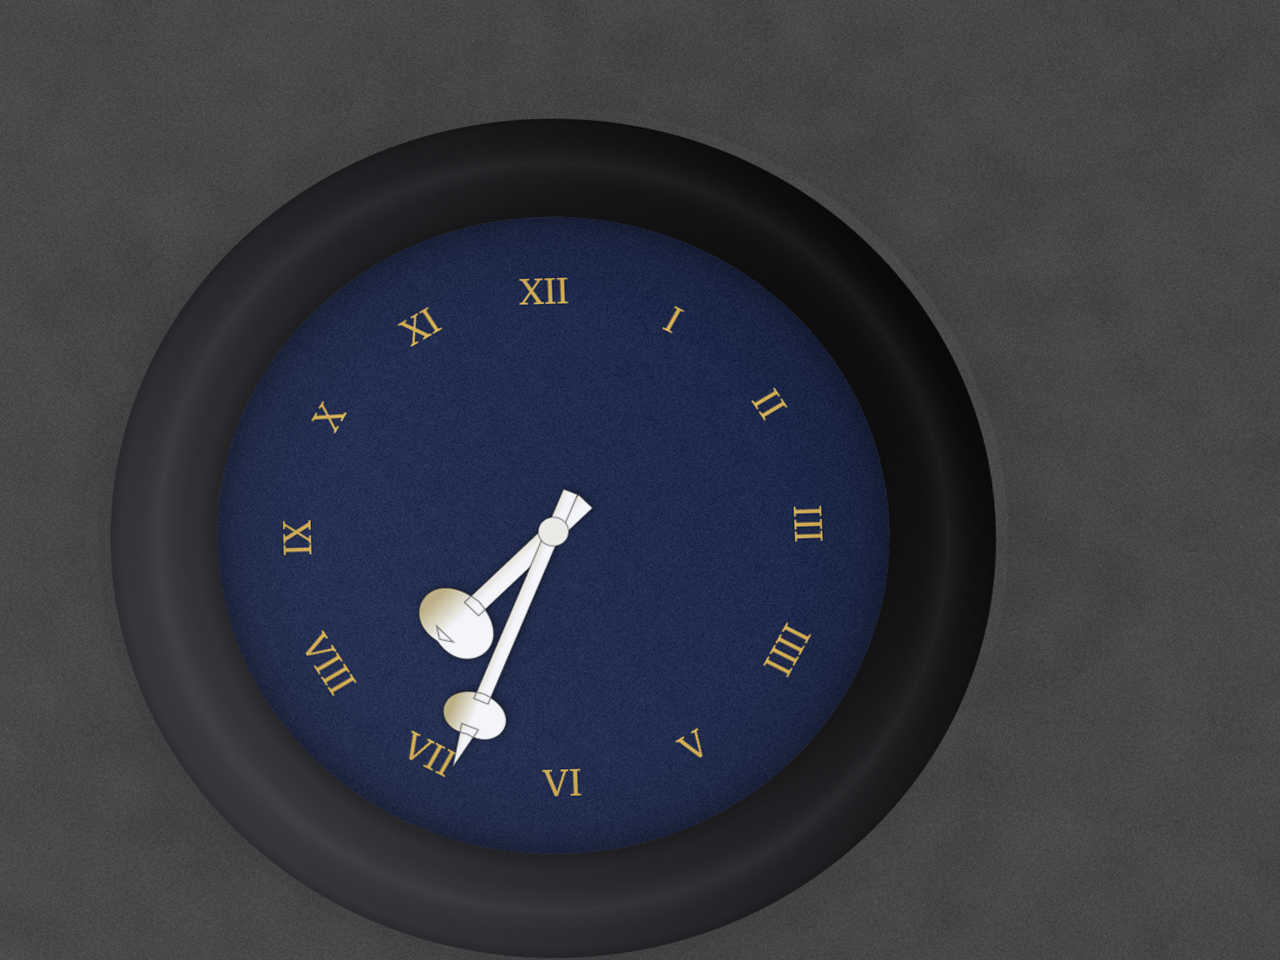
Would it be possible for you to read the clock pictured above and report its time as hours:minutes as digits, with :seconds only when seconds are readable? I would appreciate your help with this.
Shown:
7:34
